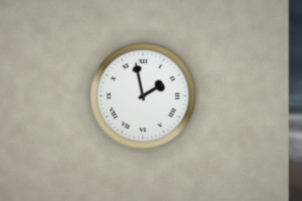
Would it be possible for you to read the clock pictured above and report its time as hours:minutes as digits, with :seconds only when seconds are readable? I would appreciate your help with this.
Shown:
1:58
